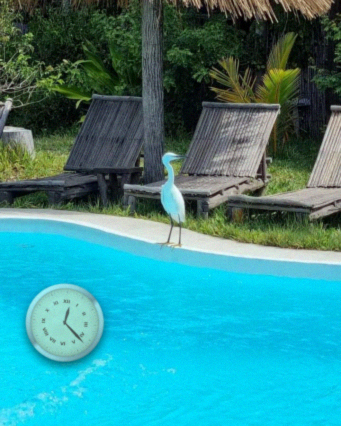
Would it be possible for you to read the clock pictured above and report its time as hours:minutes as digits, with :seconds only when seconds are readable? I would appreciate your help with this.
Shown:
12:22
